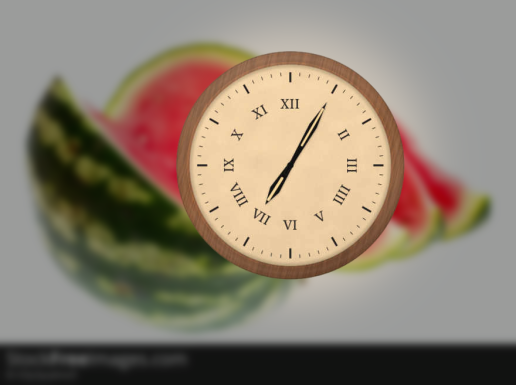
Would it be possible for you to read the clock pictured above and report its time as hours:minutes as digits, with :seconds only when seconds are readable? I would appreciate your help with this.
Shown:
7:05
